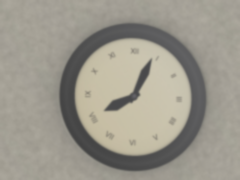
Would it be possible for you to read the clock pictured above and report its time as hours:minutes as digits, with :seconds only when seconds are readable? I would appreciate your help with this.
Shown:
8:04
